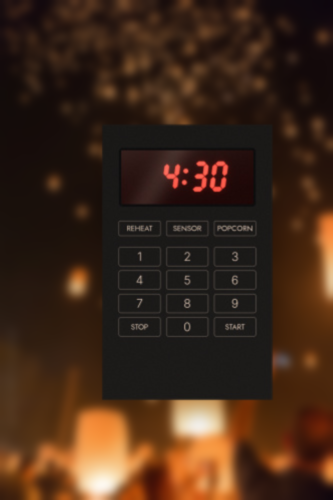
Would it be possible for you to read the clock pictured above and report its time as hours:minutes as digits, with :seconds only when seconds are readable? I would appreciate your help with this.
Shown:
4:30
